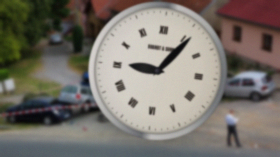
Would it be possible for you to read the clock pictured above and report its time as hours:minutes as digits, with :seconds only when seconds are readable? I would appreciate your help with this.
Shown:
9:06
